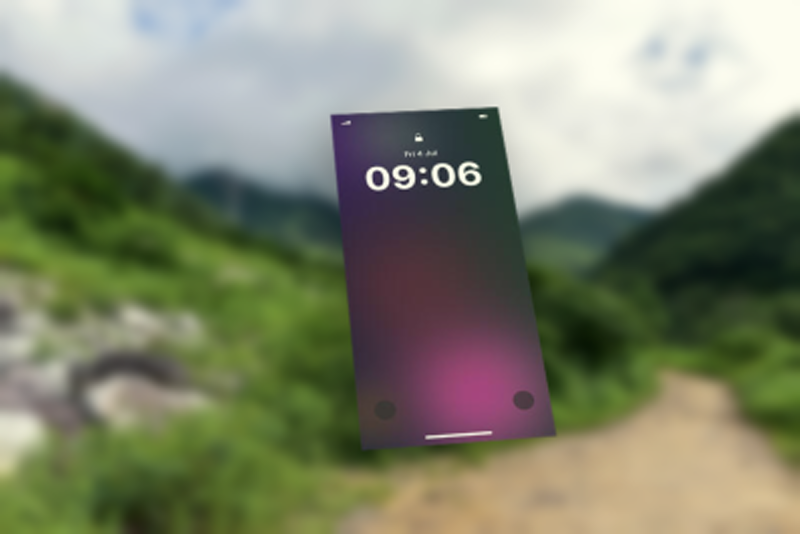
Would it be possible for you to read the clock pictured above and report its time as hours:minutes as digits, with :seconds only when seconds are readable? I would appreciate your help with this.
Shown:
9:06
